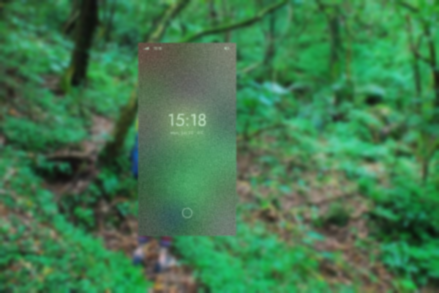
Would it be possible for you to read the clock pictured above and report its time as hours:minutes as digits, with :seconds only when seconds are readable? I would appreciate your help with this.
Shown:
15:18
